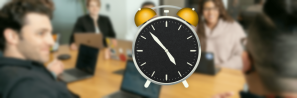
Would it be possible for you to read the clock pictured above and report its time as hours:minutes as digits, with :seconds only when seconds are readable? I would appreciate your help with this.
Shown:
4:53
